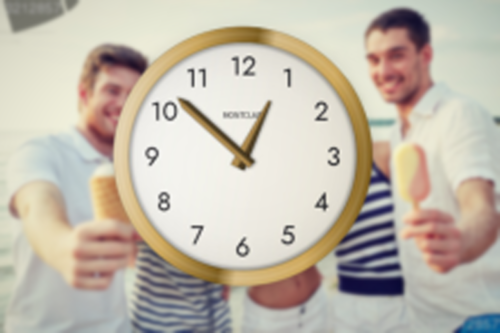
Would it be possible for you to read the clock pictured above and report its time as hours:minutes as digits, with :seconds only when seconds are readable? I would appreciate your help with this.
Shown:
12:52
